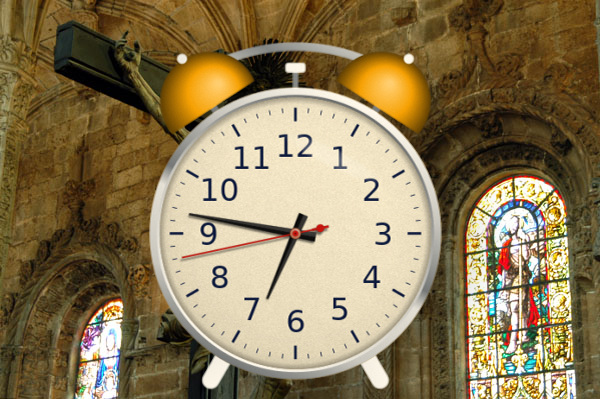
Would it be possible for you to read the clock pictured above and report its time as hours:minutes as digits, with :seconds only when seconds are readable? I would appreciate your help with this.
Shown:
6:46:43
